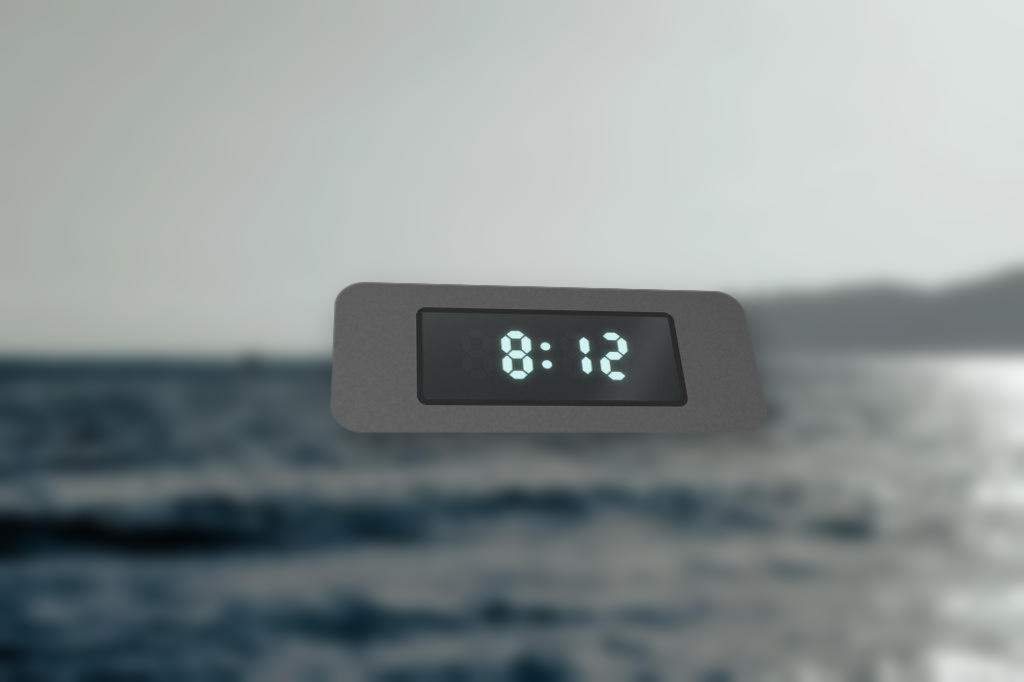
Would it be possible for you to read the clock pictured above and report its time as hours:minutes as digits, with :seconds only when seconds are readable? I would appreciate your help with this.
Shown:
8:12
